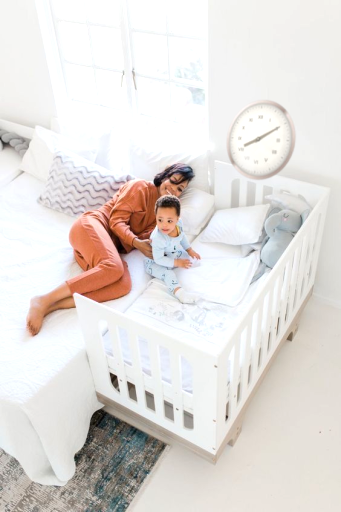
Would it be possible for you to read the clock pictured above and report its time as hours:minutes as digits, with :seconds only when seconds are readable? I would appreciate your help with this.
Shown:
8:10
